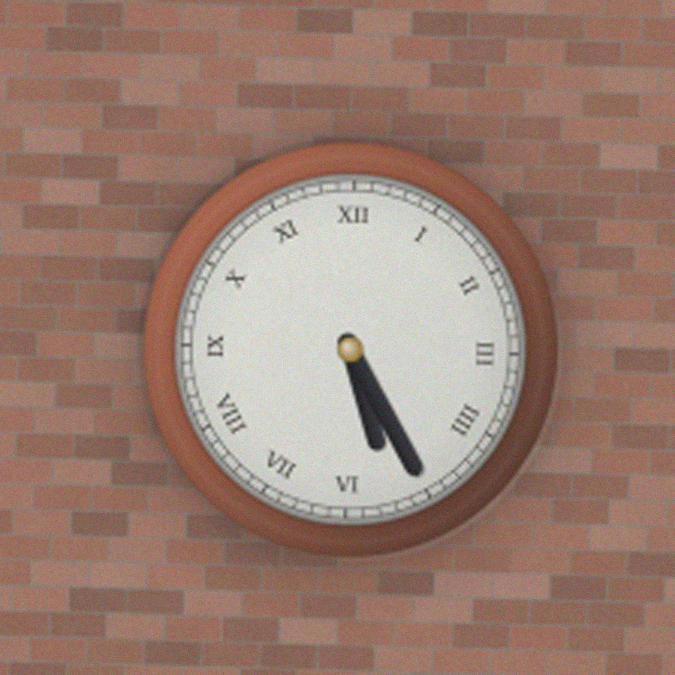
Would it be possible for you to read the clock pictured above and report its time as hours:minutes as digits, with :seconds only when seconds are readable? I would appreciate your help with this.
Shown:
5:25
